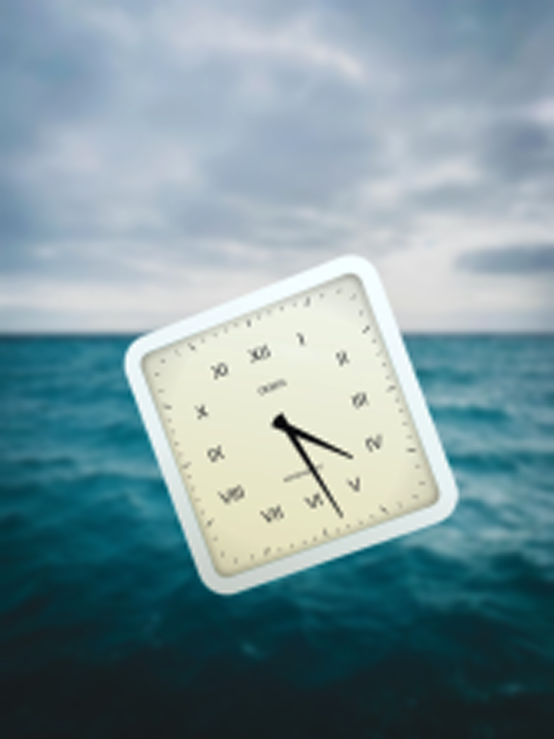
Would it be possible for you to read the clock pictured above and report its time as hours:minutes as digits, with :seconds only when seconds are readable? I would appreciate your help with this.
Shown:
4:28
